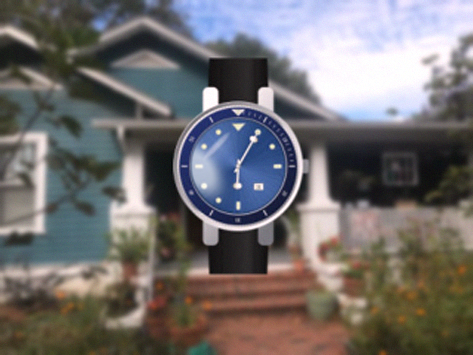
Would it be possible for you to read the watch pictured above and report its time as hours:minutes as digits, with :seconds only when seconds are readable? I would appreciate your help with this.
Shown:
6:05
